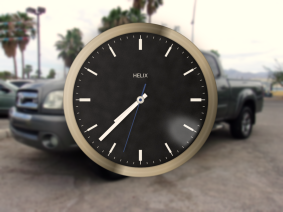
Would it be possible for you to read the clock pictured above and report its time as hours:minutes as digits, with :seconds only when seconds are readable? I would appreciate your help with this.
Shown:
7:37:33
